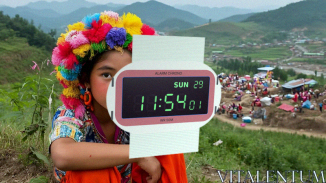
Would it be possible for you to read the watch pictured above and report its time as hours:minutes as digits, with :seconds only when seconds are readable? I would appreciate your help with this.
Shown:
11:54:01
